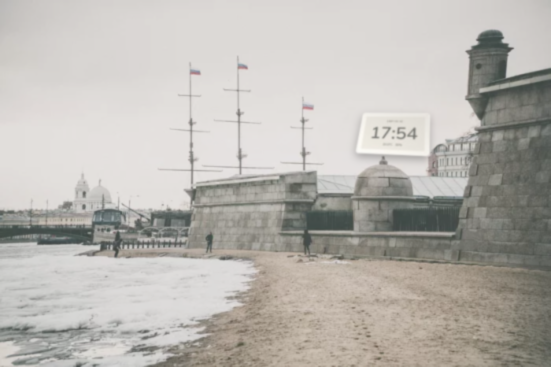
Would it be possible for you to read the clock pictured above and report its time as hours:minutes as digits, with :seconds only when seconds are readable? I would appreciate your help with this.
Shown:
17:54
